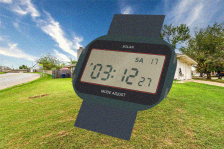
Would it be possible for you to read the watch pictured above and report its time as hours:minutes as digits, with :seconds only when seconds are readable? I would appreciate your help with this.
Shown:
3:12:27
